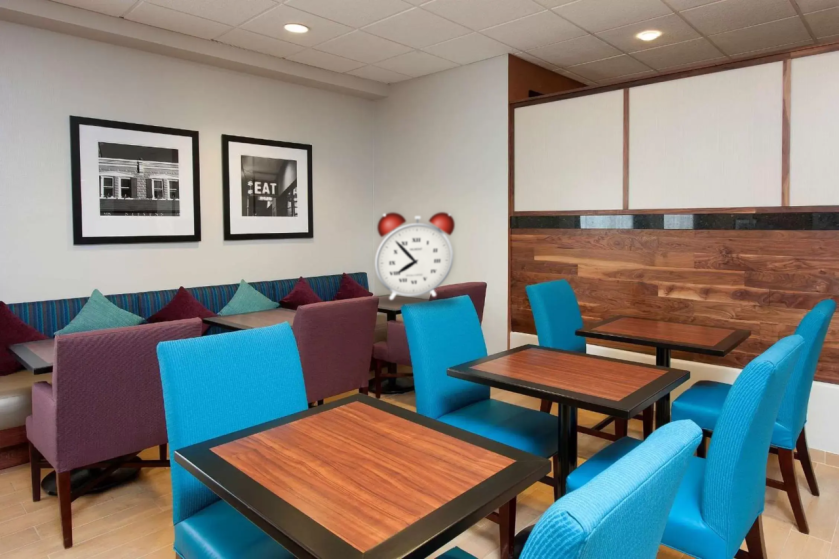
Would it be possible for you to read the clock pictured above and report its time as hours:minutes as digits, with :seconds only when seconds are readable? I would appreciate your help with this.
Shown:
7:53
